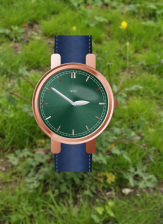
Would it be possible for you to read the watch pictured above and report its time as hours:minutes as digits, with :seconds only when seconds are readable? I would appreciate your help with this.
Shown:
2:51
